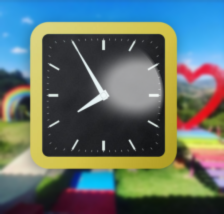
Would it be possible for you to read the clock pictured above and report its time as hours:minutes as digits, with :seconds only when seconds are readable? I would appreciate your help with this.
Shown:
7:55
